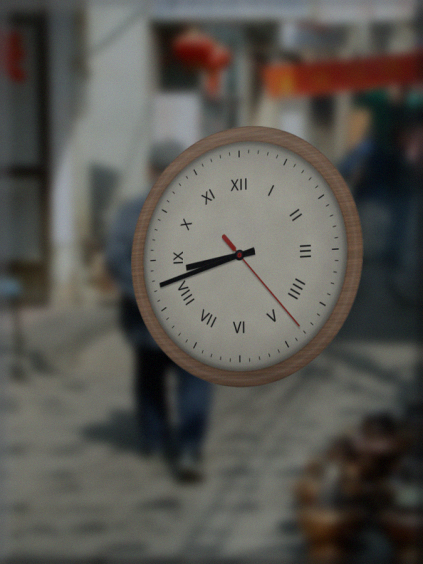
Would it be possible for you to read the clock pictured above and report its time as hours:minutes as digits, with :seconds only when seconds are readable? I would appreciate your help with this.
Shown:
8:42:23
